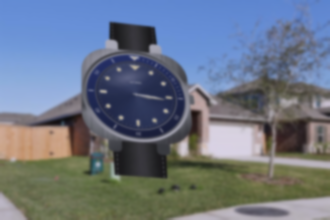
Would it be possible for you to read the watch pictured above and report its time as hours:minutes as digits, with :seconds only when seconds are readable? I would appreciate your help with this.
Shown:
3:16
